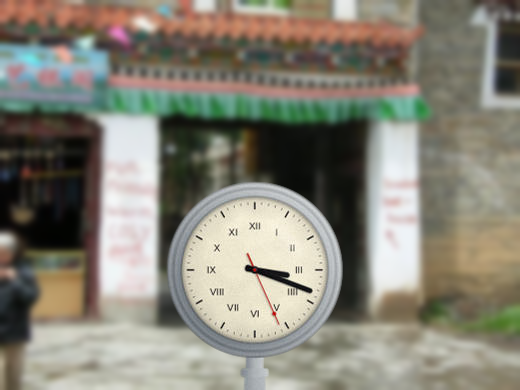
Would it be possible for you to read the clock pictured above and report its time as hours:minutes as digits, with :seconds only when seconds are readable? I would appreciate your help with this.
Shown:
3:18:26
